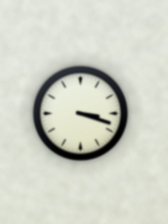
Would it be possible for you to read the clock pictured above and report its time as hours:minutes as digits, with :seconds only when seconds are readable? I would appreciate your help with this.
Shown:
3:18
